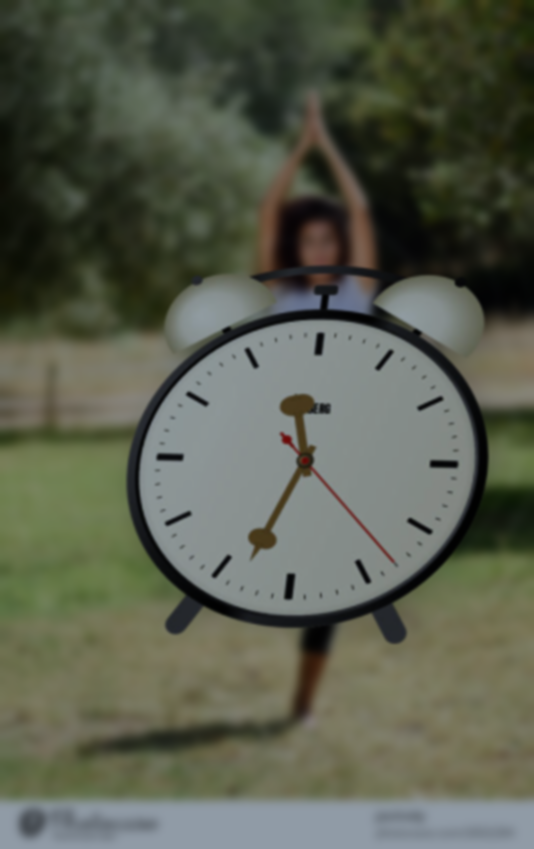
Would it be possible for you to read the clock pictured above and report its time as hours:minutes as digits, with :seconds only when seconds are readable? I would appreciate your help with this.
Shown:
11:33:23
